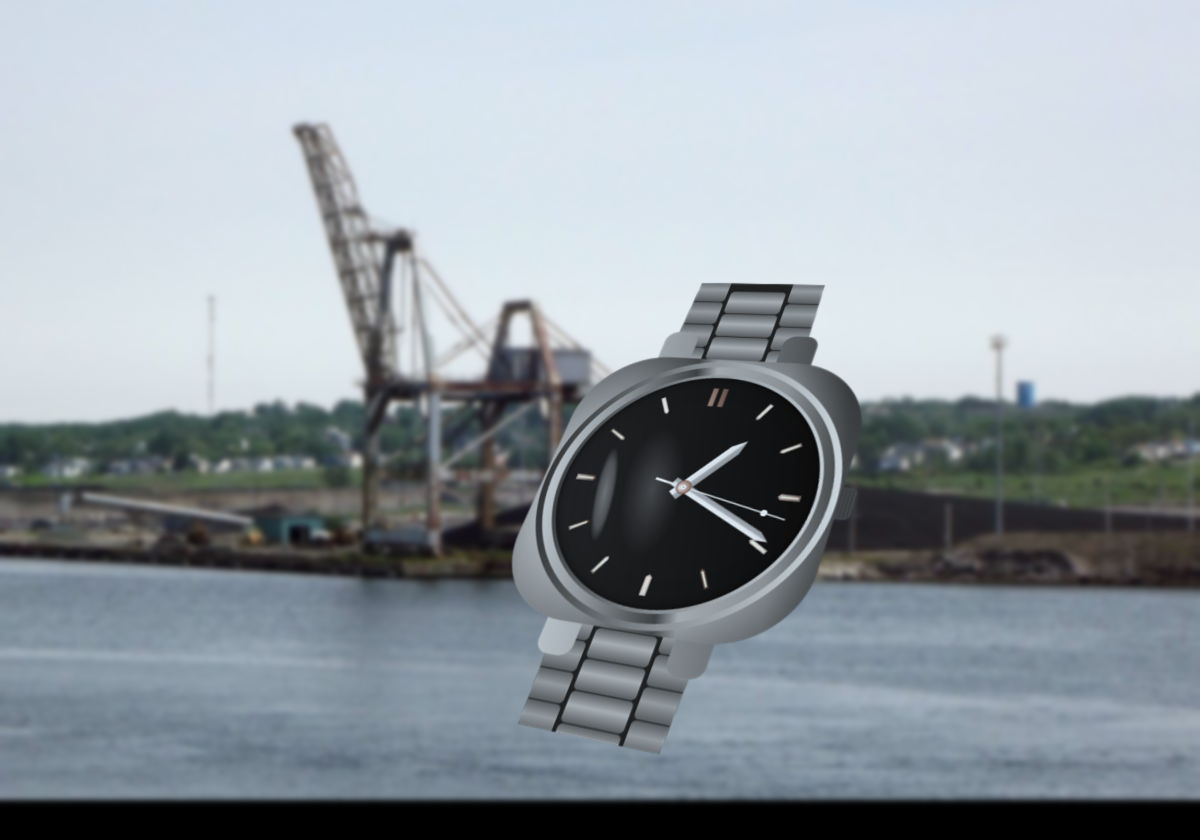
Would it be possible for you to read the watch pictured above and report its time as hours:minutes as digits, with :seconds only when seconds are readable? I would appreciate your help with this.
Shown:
1:19:17
